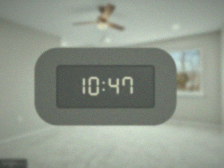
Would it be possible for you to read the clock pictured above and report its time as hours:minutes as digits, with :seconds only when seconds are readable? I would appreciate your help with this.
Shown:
10:47
